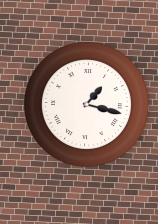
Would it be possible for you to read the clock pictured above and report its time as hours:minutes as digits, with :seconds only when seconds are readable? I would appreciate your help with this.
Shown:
1:17
